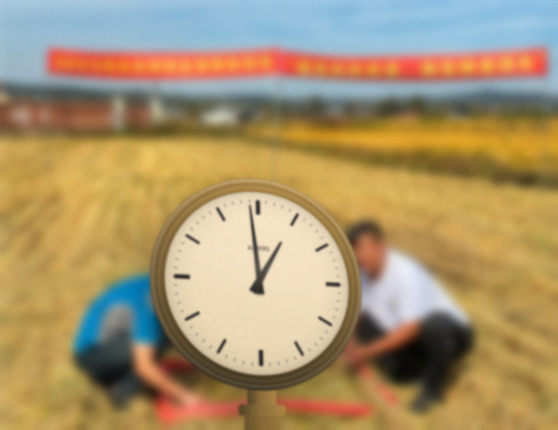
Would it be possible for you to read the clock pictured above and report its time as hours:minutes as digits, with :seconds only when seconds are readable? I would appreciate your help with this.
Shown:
12:59
